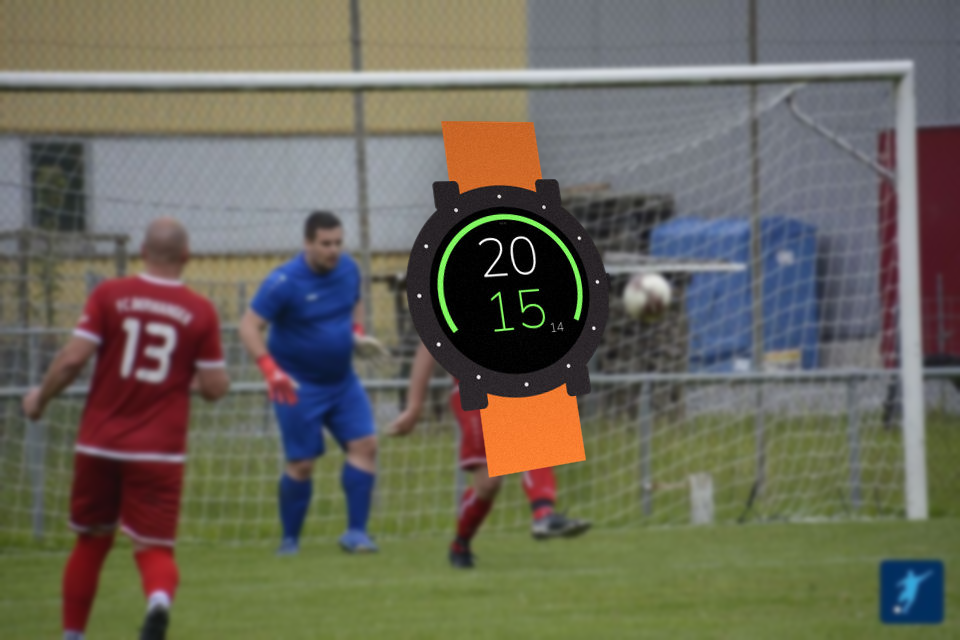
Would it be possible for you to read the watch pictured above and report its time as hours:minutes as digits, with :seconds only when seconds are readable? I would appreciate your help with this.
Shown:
20:15:14
